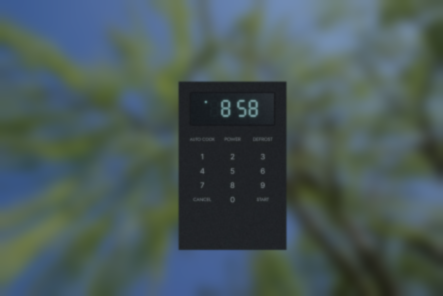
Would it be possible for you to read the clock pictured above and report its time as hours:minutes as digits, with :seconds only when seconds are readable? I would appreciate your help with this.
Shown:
8:58
